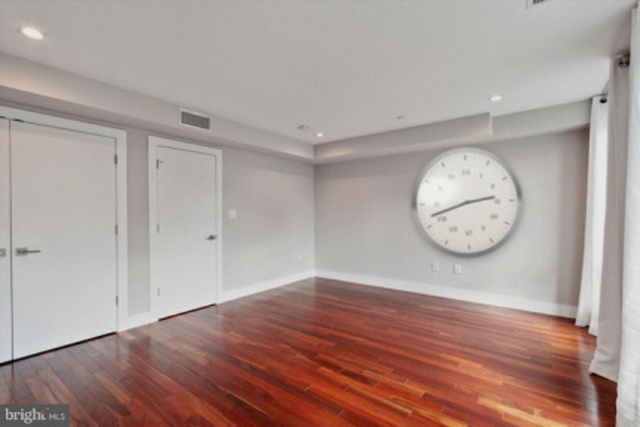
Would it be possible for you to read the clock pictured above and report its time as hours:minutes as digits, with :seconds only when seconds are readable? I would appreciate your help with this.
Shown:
2:42
